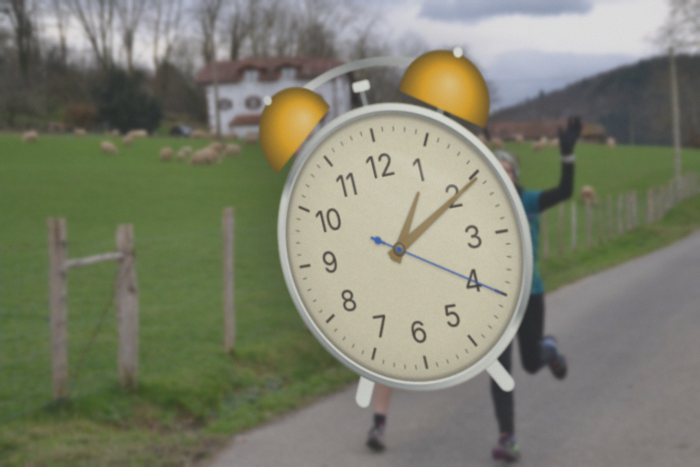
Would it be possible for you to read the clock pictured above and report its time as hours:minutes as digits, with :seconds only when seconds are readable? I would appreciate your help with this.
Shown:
1:10:20
